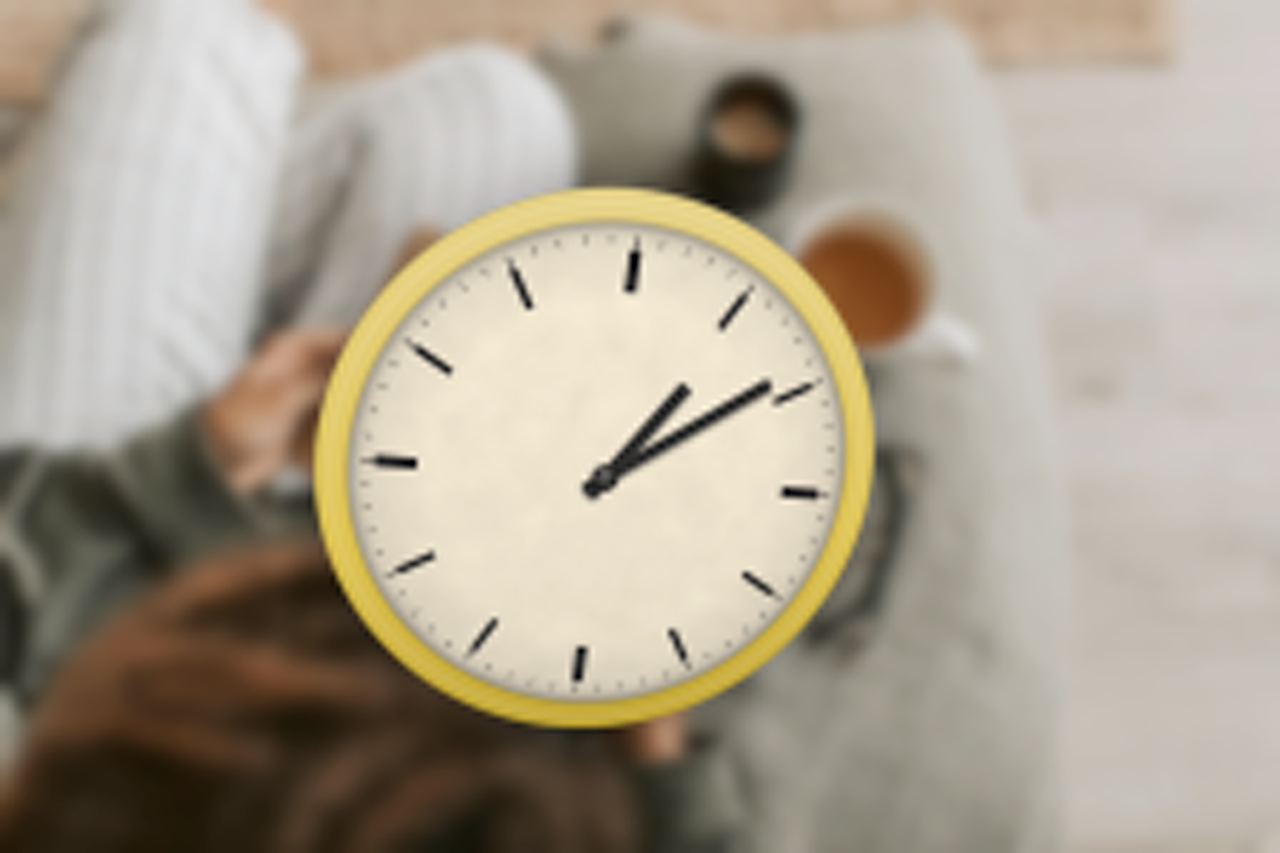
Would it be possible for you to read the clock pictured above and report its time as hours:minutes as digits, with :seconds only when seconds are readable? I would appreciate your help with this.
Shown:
1:09
